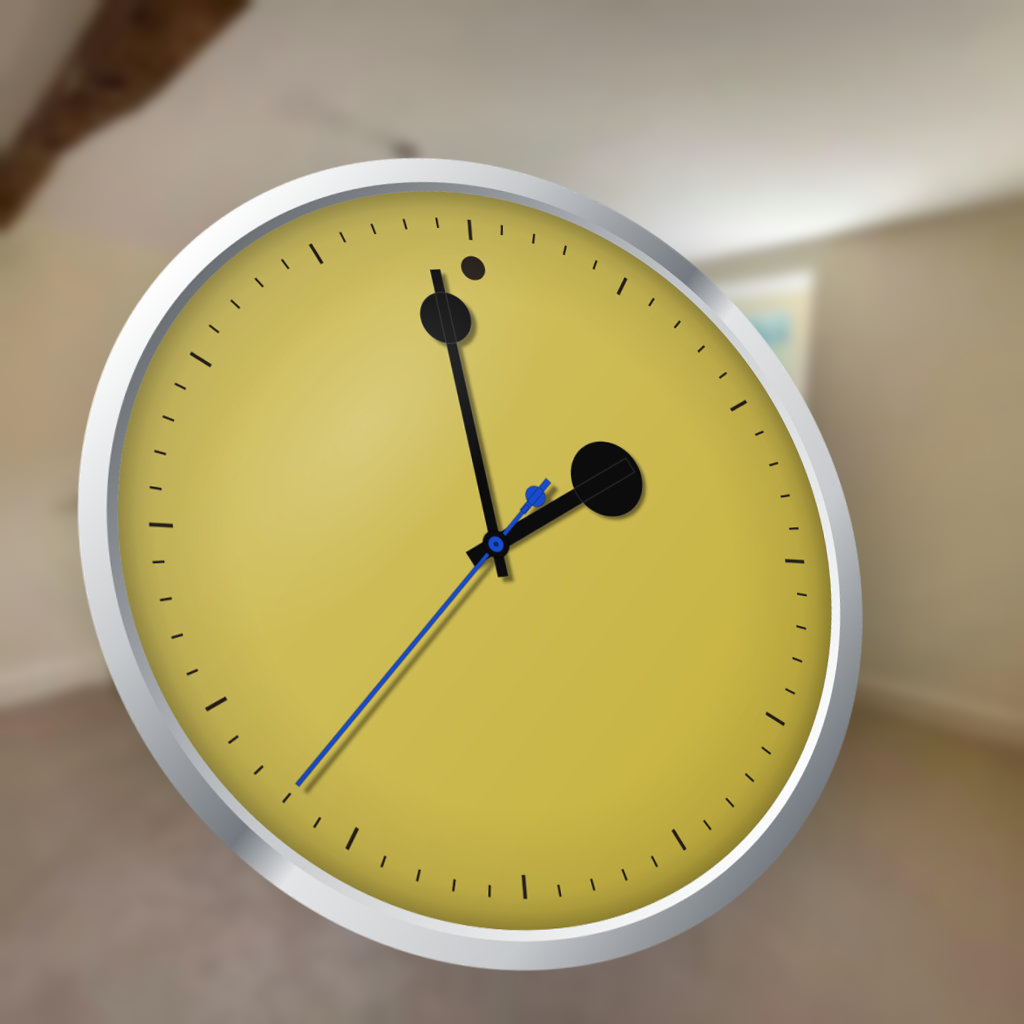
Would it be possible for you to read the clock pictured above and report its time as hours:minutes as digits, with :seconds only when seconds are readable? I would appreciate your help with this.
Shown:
1:58:37
